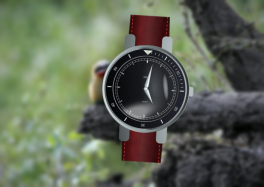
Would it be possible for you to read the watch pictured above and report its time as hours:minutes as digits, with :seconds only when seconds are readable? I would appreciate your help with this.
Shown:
5:02
